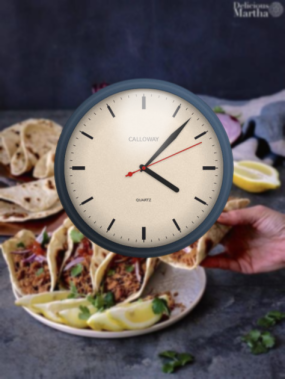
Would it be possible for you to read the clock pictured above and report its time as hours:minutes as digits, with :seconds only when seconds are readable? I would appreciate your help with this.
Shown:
4:07:11
